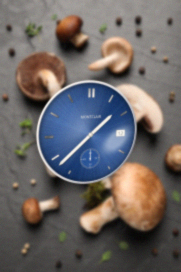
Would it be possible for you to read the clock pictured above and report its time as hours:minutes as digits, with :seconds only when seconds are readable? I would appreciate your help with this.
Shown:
1:38
